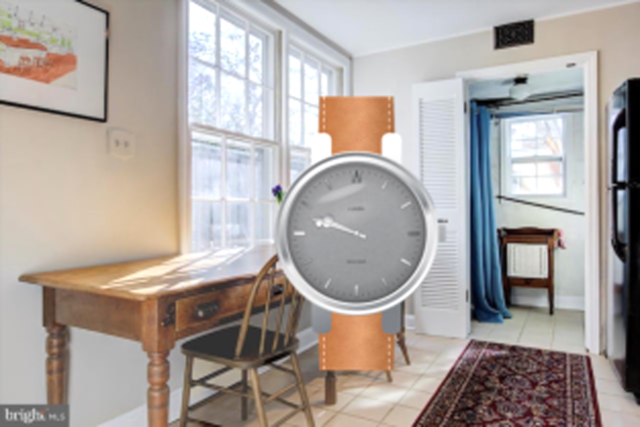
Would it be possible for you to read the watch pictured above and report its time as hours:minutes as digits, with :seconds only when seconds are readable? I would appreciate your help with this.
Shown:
9:48
